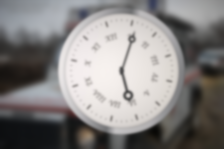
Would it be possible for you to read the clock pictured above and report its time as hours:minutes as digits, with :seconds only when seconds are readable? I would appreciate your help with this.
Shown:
6:06
